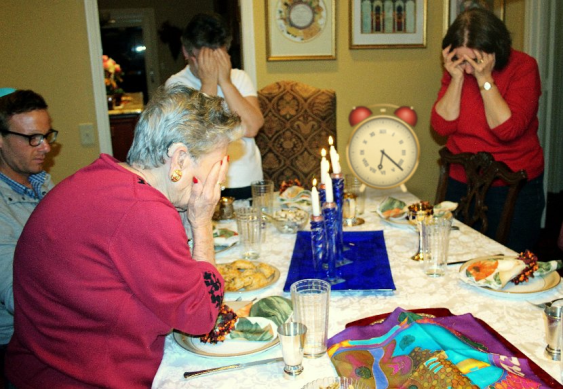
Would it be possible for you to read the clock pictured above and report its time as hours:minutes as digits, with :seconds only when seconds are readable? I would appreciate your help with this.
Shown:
6:22
